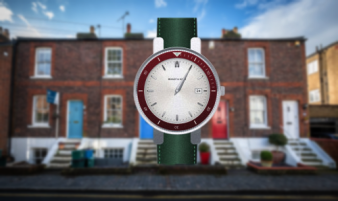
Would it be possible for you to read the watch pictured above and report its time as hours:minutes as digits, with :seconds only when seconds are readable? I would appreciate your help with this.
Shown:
1:05
